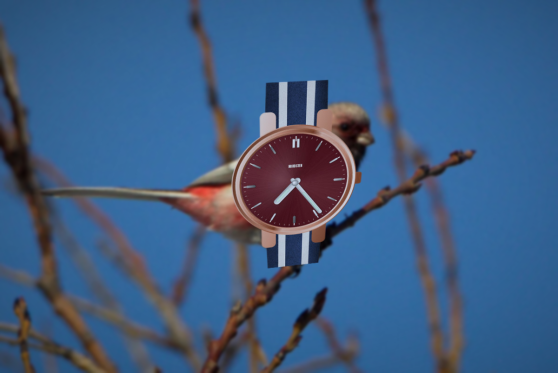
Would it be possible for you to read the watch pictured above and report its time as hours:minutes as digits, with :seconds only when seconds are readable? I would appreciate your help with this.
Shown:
7:24
